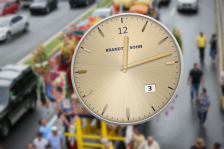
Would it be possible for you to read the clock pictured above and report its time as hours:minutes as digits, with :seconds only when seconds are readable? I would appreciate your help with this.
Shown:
12:13
